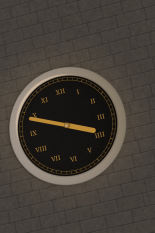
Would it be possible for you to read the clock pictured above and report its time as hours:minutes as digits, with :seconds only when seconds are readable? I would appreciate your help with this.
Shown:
3:49
